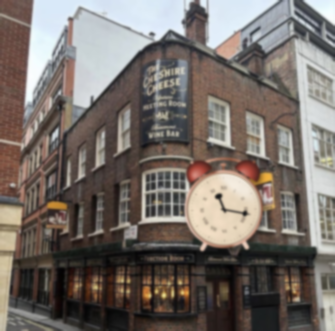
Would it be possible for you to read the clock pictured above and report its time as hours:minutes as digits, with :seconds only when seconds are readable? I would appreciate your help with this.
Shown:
11:17
